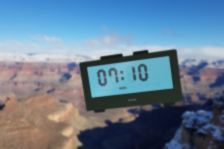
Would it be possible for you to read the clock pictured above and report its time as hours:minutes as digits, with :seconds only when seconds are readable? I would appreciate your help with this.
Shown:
7:10
